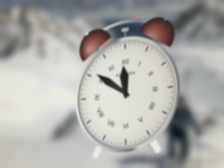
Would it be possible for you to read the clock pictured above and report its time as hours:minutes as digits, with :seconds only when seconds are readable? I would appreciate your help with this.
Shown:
11:51
